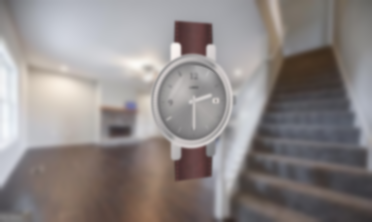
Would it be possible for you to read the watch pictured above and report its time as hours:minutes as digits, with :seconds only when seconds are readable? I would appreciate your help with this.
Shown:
2:30
